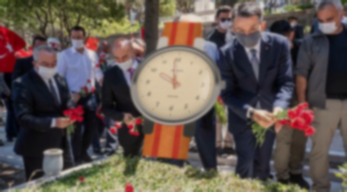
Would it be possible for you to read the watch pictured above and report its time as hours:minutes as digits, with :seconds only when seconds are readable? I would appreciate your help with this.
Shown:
9:59
